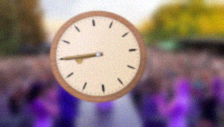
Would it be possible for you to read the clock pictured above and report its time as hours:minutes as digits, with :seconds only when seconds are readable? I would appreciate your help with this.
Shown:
8:45
